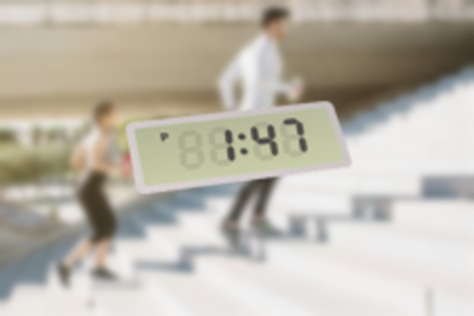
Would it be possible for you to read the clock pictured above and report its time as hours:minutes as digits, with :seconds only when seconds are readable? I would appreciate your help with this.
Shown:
1:47
